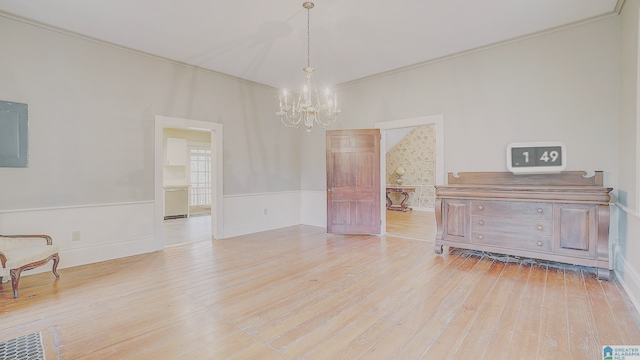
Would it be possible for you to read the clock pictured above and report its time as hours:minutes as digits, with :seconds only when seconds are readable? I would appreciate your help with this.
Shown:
1:49
